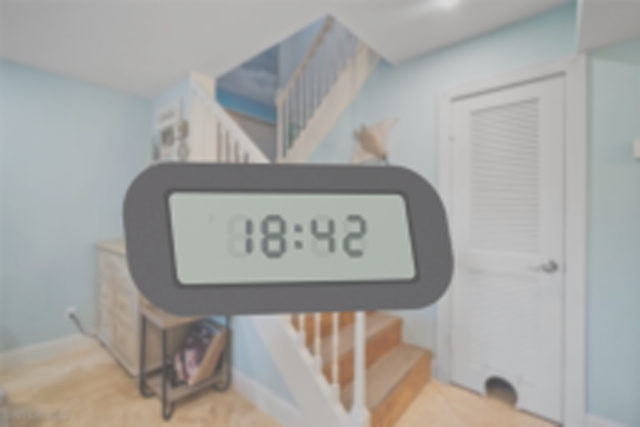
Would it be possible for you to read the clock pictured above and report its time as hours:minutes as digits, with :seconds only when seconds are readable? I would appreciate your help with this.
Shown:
18:42
